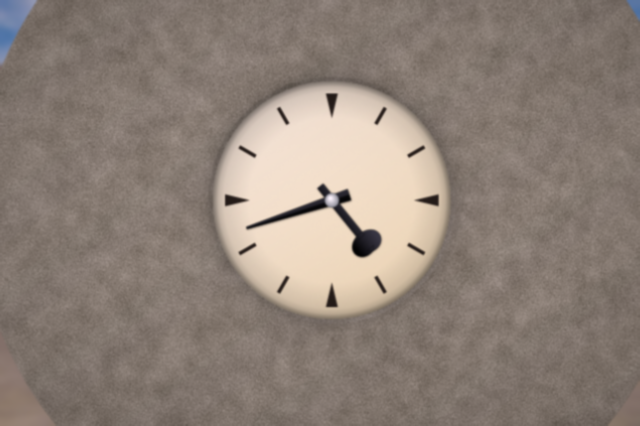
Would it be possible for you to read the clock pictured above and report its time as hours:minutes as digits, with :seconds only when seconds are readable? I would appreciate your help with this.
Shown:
4:42
